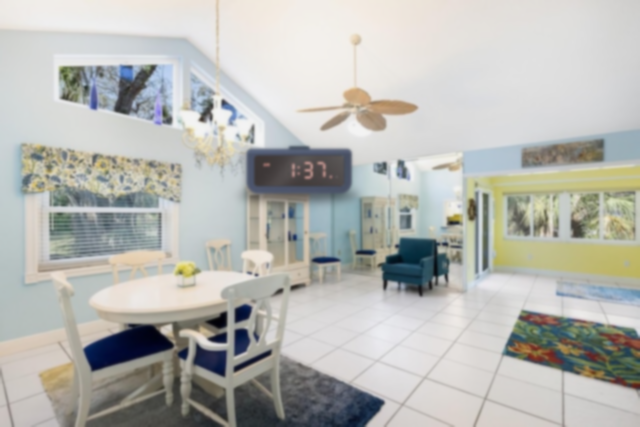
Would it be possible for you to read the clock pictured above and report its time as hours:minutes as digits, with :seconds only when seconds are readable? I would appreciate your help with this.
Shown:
1:37
